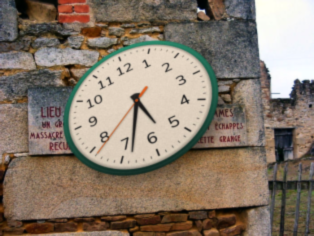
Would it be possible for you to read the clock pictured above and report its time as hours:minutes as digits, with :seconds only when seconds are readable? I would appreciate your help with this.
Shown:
5:33:39
